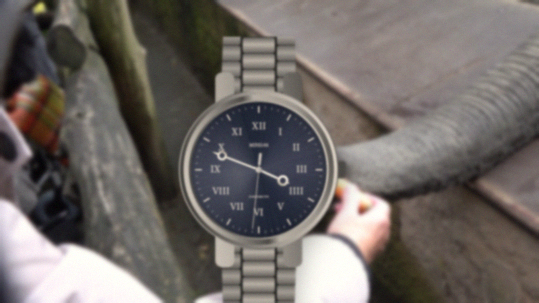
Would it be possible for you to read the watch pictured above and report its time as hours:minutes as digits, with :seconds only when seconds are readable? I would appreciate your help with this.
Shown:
3:48:31
